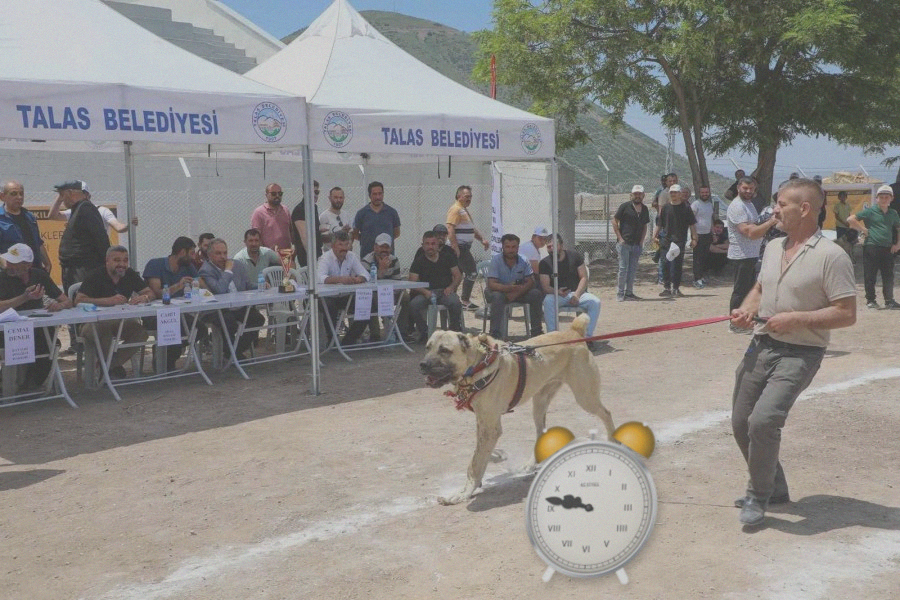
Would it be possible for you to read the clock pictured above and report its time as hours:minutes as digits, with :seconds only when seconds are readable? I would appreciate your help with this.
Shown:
9:47
